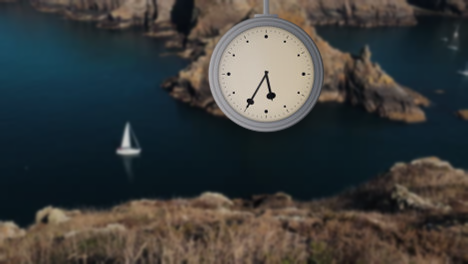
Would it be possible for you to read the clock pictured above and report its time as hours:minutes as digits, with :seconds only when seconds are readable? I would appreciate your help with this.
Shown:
5:35
